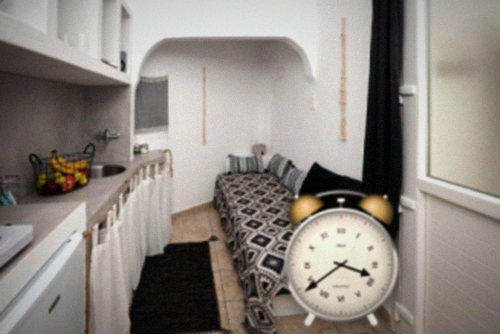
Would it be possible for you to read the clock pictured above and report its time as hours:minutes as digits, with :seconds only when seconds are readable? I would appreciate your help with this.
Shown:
3:39
